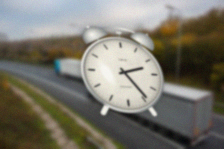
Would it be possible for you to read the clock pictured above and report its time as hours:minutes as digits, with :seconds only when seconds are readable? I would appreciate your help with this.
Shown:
2:24
